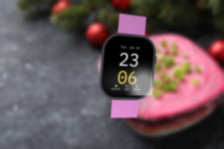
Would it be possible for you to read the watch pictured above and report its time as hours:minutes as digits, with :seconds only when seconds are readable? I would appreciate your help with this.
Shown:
23:06
